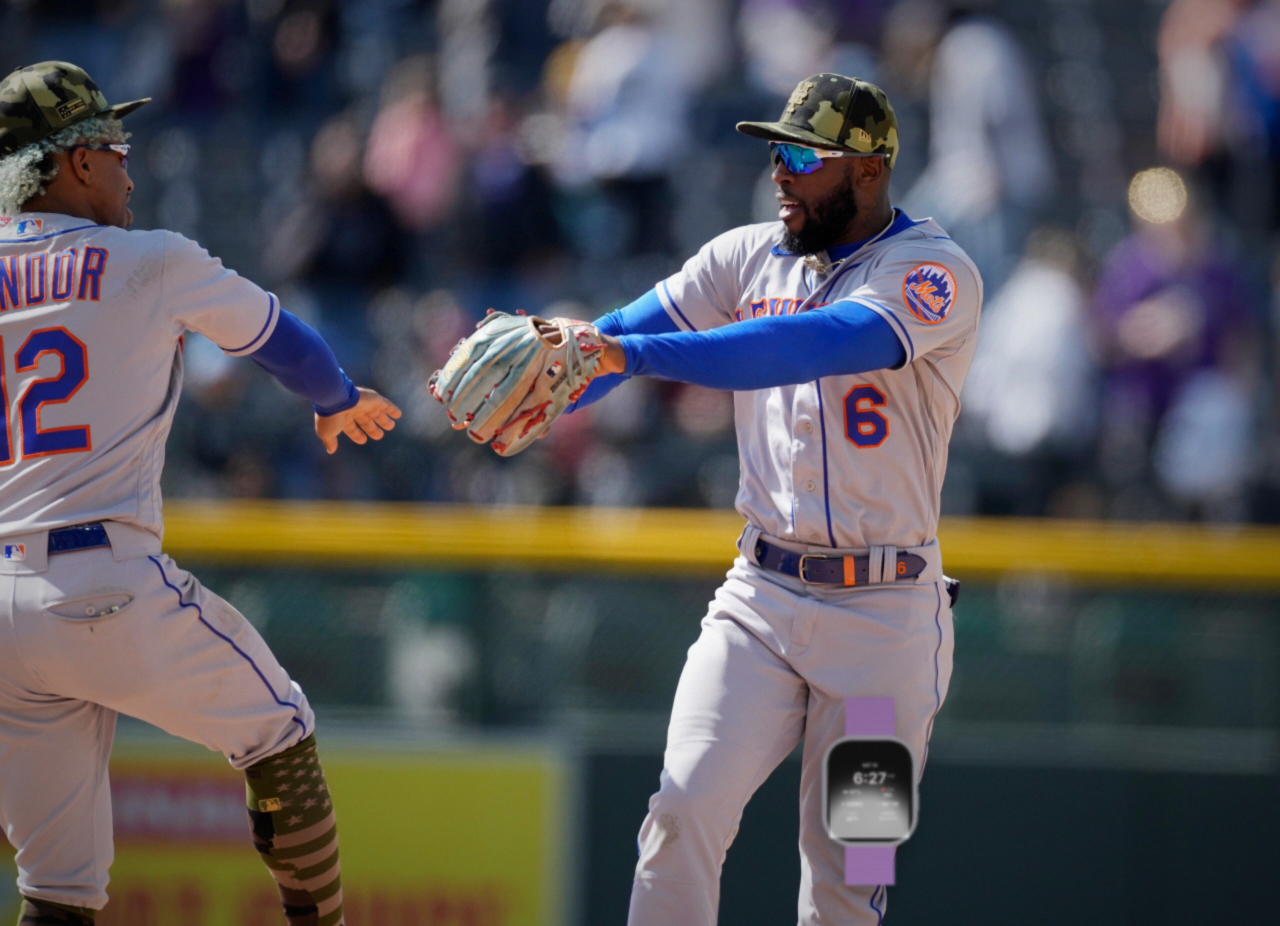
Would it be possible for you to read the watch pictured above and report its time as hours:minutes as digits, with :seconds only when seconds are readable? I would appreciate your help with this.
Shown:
6:27
